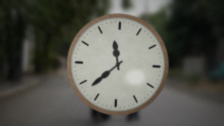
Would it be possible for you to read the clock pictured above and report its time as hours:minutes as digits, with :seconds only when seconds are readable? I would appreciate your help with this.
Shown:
11:38
